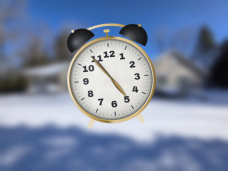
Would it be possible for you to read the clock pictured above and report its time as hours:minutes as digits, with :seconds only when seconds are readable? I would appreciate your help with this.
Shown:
4:54
